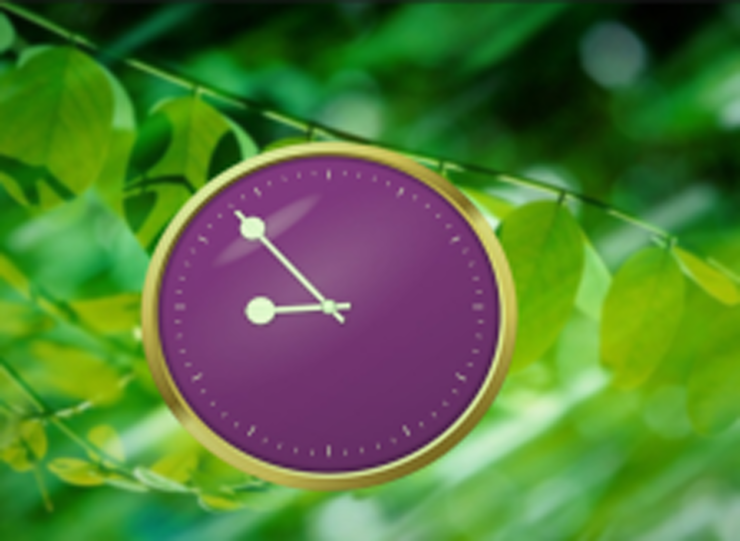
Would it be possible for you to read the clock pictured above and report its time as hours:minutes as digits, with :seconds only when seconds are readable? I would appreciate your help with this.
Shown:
8:53
